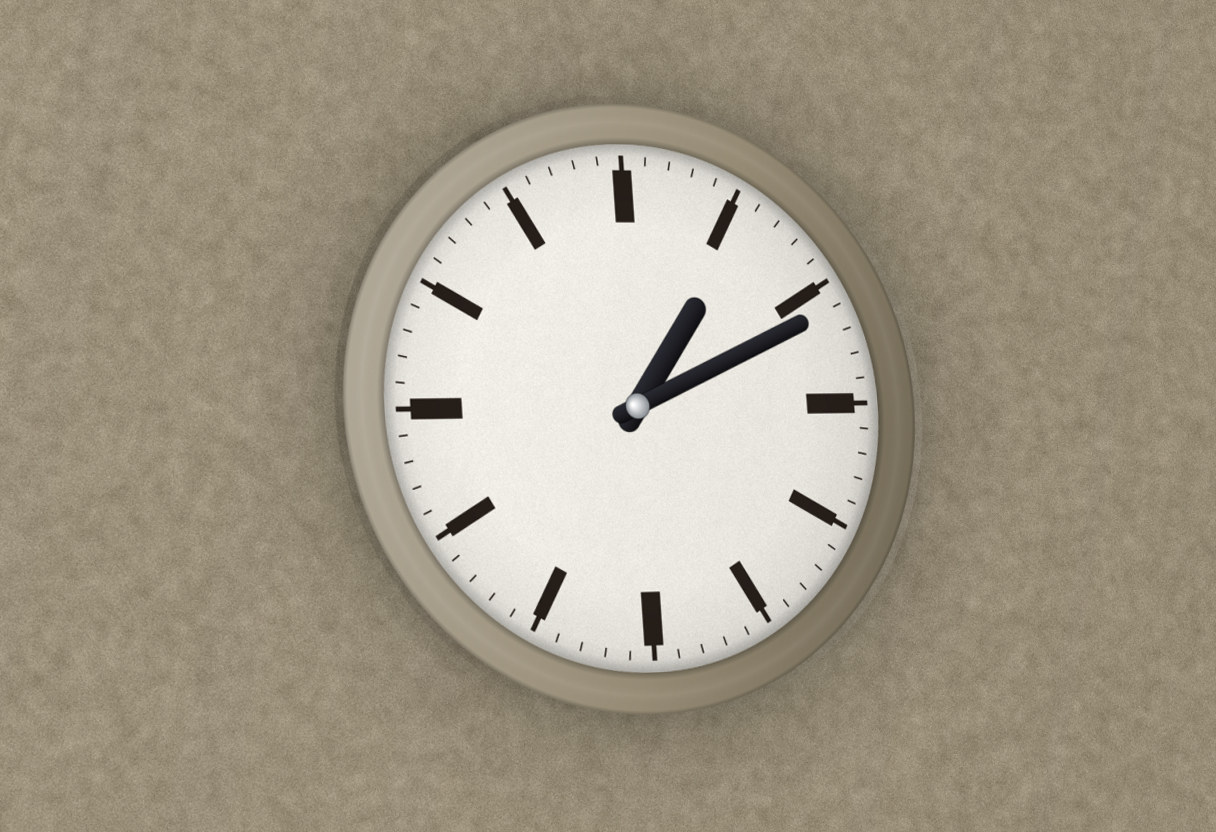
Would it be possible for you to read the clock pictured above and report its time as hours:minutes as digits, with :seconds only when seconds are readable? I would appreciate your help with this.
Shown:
1:11
